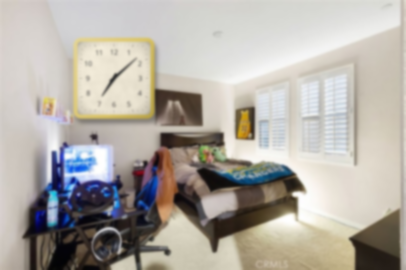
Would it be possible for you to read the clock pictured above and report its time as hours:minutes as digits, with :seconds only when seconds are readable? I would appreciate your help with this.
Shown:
7:08
